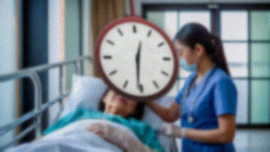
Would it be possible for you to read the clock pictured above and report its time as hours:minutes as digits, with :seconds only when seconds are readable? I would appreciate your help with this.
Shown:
12:31
